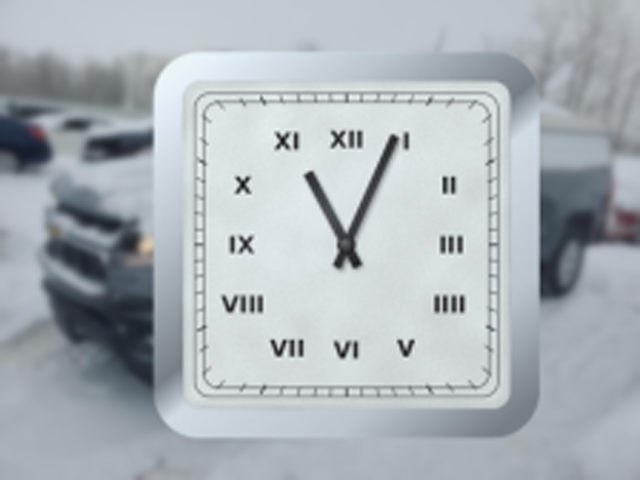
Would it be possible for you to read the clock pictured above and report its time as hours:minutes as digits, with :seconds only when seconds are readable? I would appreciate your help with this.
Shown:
11:04
